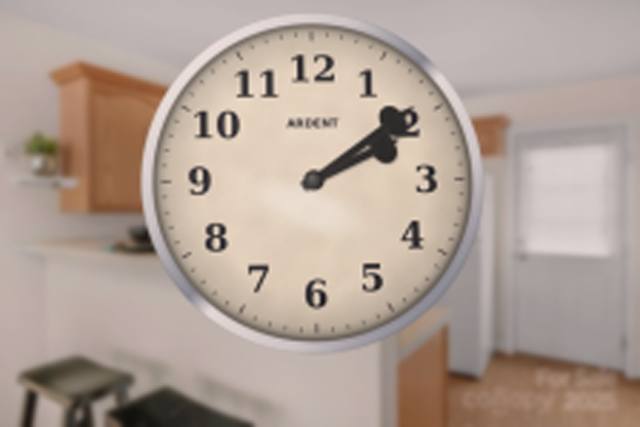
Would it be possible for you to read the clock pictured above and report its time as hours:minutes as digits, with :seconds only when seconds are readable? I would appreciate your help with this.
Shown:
2:09
